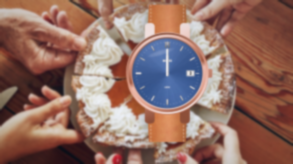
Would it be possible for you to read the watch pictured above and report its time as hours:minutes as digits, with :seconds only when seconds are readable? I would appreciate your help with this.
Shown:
12:00
